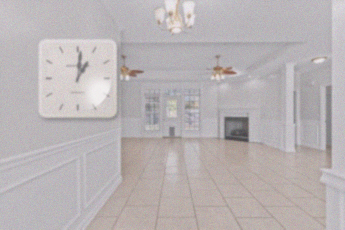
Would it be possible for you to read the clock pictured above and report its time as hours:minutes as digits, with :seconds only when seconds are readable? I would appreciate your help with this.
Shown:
1:01
